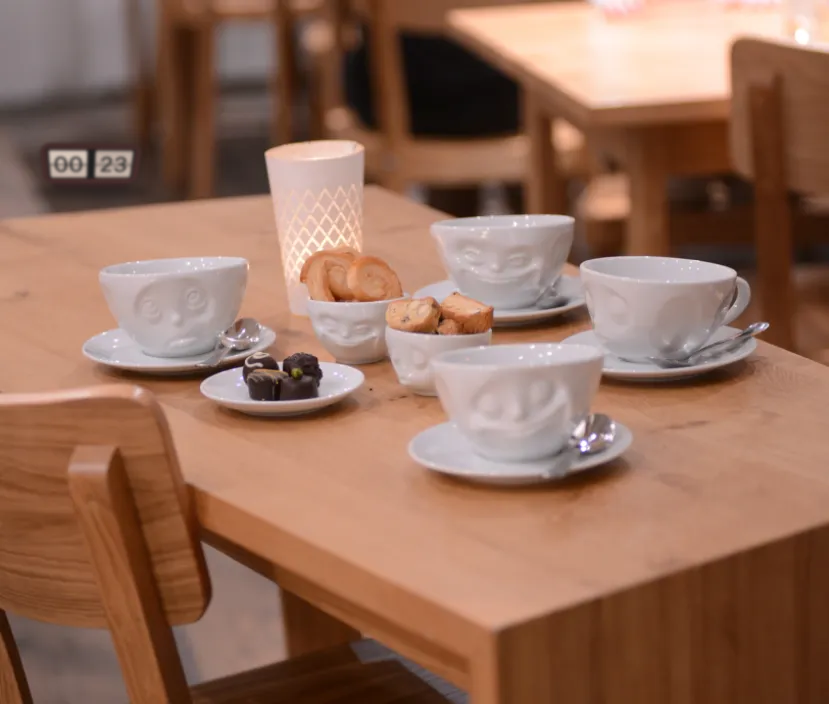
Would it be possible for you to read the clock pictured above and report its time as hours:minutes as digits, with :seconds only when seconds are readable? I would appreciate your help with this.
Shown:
0:23
